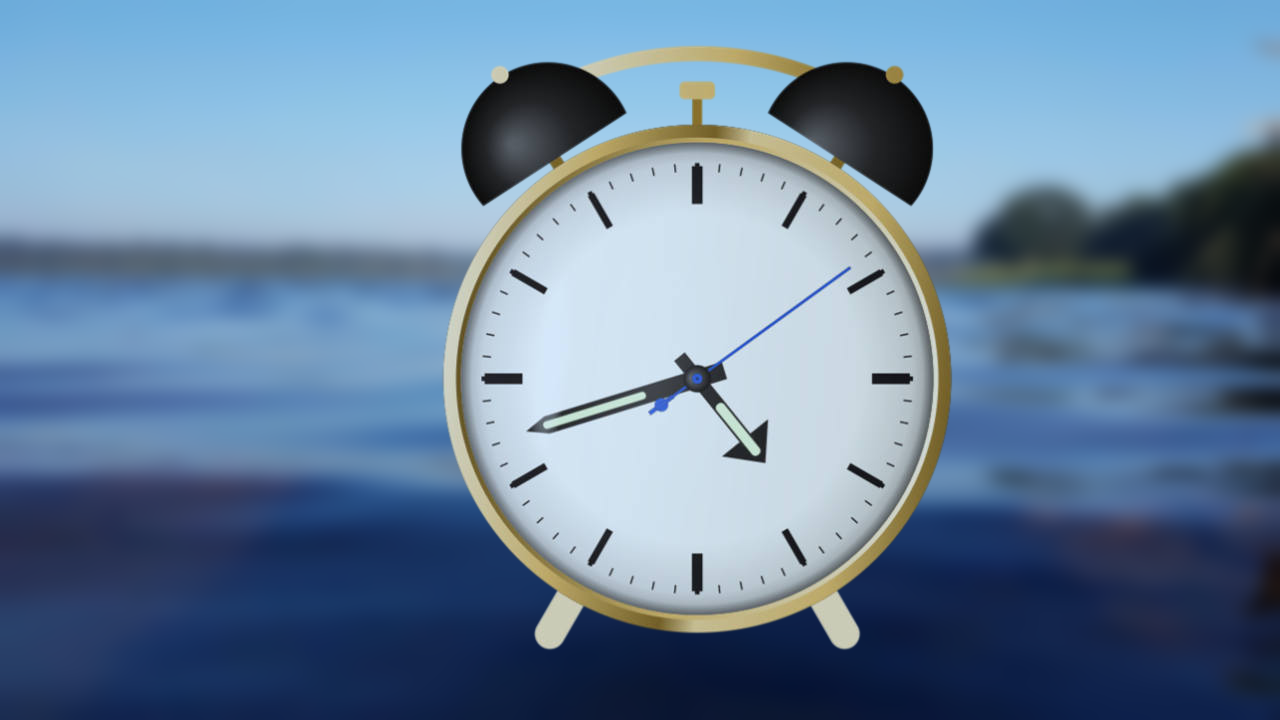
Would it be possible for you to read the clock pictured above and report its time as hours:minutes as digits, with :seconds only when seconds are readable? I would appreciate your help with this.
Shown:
4:42:09
